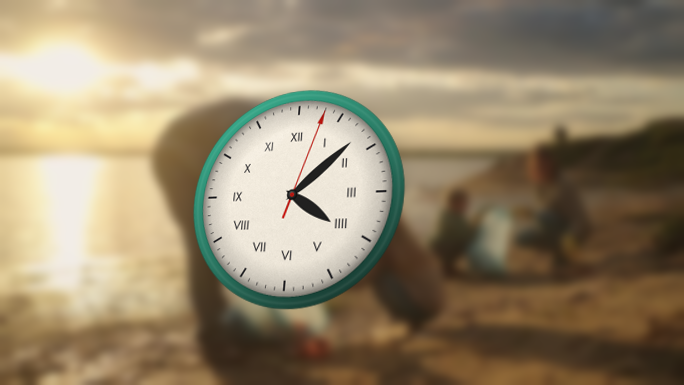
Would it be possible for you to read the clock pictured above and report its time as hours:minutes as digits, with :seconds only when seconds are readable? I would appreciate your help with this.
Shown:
4:08:03
